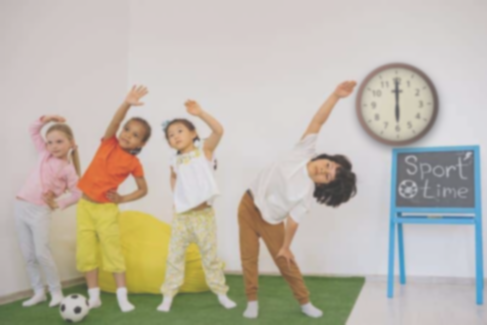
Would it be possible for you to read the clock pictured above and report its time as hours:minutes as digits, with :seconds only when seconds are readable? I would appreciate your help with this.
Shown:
6:00
